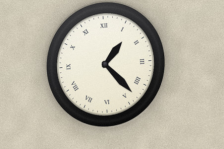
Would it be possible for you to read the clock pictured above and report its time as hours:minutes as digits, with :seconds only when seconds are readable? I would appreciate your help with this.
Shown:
1:23
